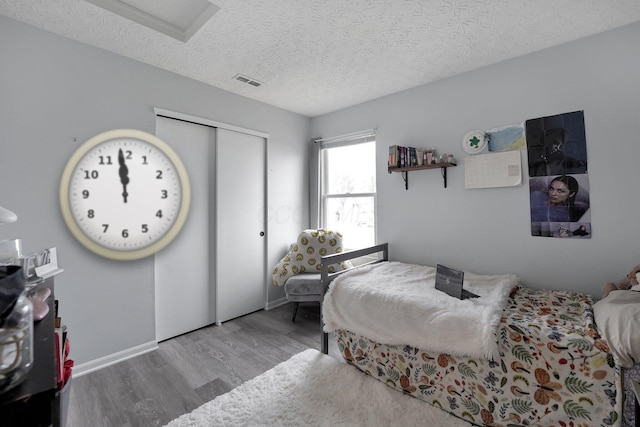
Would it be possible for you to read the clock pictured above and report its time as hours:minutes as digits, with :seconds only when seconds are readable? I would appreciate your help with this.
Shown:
11:59
